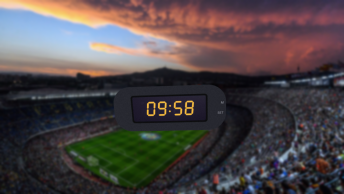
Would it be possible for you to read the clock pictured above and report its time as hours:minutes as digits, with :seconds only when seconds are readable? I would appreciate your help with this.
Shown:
9:58
